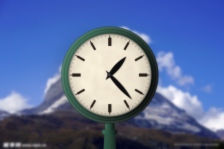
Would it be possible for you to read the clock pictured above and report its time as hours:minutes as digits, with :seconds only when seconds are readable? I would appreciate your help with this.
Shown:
1:23
